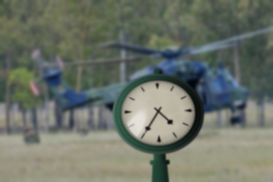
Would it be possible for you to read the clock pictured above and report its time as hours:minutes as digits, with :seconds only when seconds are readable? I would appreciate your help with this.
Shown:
4:35
